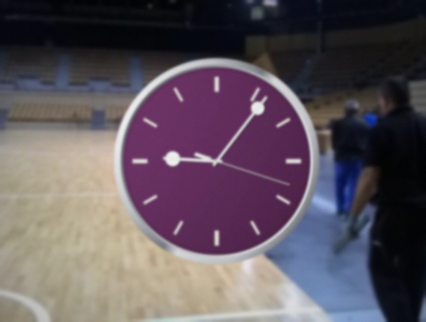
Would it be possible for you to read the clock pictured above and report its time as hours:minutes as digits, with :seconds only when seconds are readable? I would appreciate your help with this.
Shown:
9:06:18
